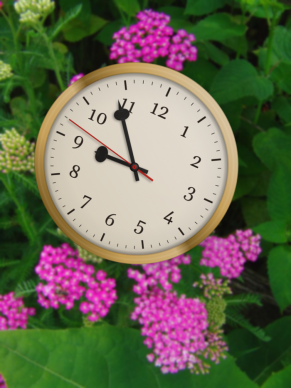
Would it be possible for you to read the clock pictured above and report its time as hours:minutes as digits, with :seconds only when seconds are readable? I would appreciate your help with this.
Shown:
8:53:47
